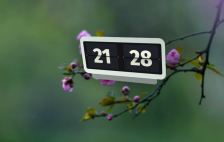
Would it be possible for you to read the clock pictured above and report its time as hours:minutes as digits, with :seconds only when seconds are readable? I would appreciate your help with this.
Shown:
21:28
